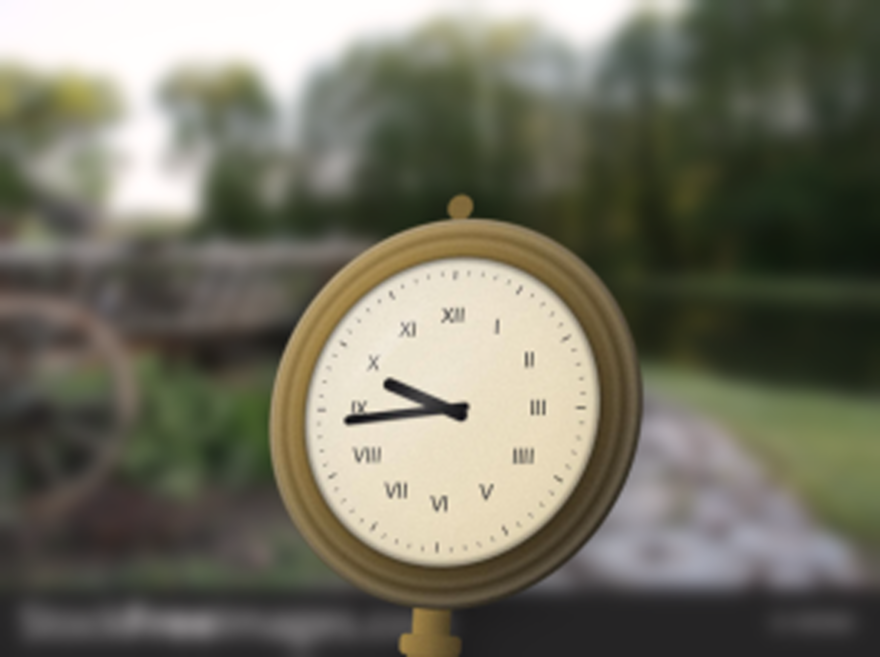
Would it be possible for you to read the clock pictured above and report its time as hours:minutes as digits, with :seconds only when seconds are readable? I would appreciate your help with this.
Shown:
9:44
